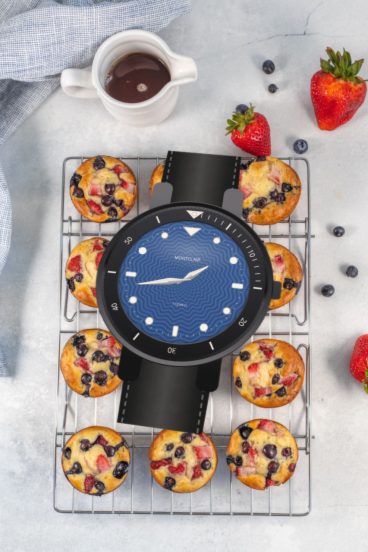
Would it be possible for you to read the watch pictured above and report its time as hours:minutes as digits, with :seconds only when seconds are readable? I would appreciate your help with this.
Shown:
1:43
